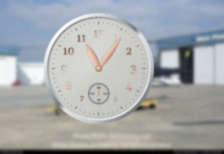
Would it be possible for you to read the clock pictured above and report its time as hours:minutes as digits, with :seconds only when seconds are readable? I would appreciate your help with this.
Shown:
11:06
